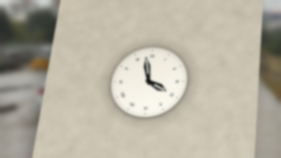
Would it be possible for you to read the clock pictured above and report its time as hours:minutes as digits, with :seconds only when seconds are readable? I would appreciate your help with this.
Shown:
3:58
